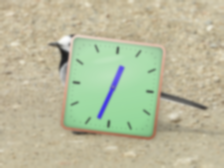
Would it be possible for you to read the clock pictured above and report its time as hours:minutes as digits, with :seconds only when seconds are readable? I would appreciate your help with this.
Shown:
12:33
